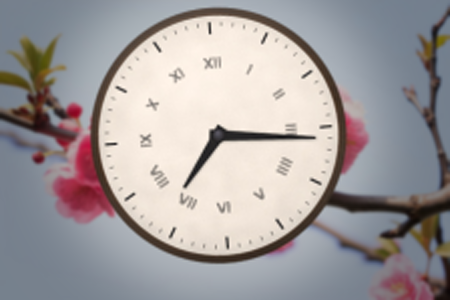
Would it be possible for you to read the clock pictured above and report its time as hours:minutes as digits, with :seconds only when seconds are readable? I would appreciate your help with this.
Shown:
7:16
